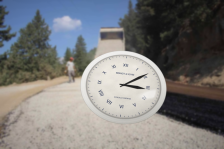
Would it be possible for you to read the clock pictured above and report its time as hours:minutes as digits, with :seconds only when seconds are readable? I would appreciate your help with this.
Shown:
3:09
